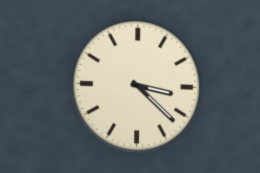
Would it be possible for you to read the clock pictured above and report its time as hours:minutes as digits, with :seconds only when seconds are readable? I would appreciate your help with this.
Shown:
3:22
